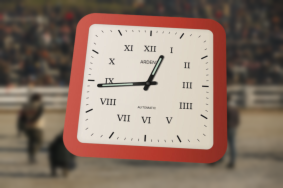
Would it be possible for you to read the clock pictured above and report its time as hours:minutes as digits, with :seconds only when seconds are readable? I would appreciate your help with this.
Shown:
12:44
